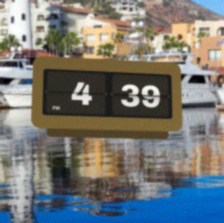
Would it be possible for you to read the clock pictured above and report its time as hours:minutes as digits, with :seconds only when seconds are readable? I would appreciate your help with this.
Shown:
4:39
